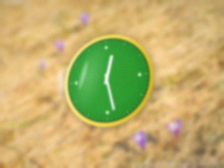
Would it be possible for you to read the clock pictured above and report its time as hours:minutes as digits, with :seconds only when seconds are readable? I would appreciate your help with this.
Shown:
12:28
